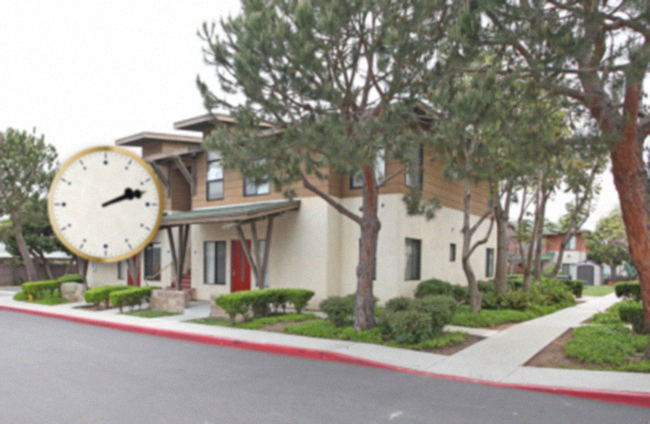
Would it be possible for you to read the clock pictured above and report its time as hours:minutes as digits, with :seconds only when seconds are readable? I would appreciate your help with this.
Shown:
2:12
